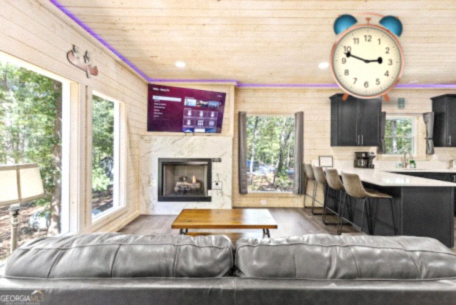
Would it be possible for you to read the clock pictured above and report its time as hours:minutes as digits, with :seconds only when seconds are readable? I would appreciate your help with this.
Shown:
2:48
